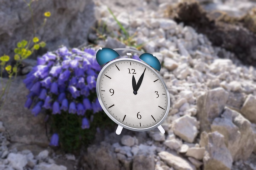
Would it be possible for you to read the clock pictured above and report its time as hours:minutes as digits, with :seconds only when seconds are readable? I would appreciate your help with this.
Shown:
12:05
